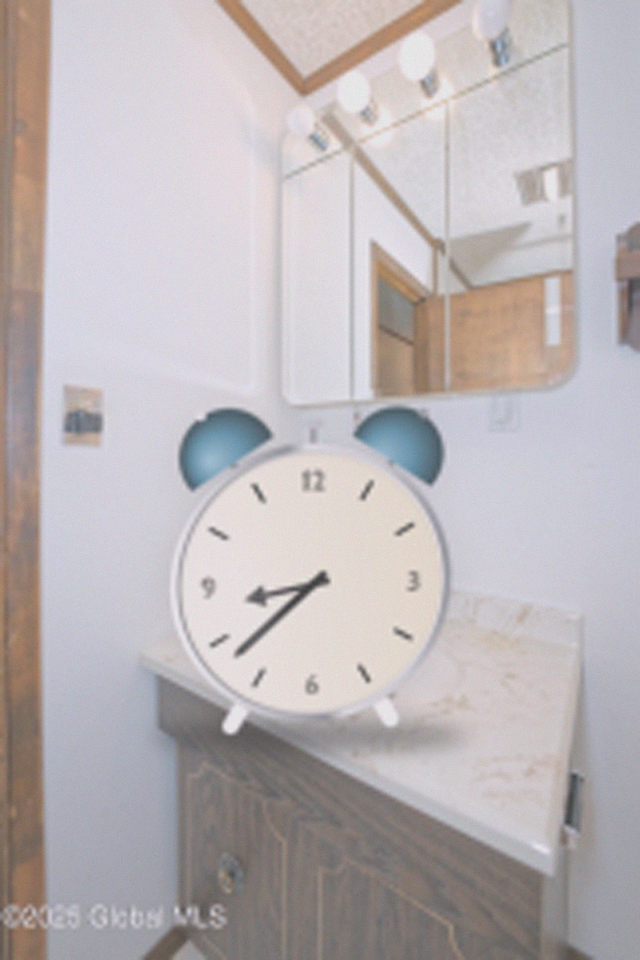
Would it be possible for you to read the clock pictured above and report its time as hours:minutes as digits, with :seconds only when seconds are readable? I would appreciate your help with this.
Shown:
8:38
